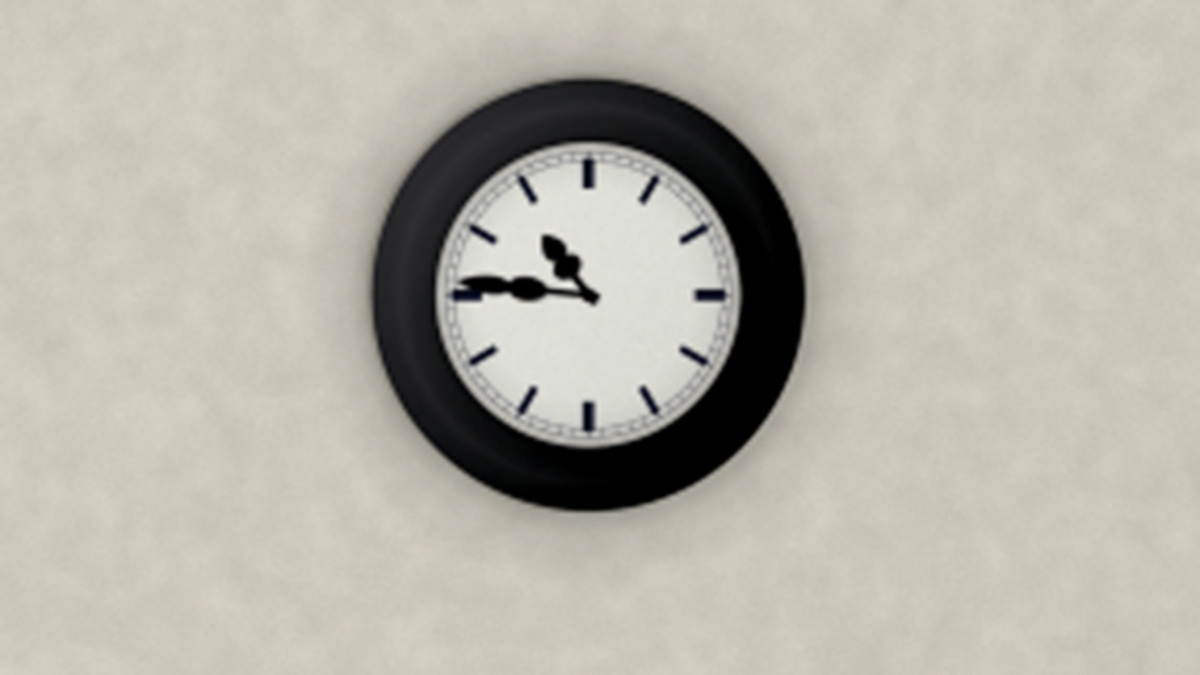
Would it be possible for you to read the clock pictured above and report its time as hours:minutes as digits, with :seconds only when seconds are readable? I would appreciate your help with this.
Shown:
10:46
